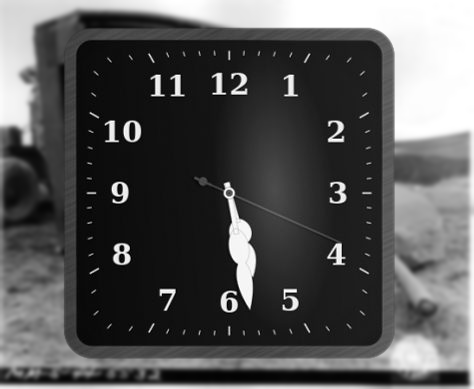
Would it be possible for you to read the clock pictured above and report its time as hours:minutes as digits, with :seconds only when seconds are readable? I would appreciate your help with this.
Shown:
5:28:19
